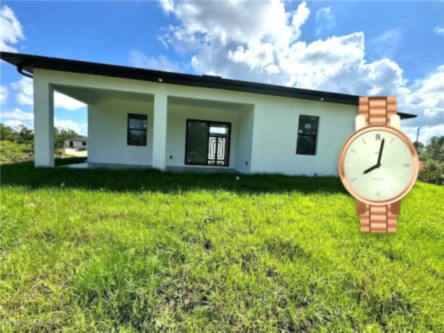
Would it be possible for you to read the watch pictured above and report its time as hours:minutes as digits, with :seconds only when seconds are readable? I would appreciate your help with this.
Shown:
8:02
